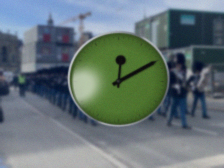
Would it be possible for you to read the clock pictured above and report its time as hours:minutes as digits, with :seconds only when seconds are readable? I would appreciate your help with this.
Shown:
12:10
